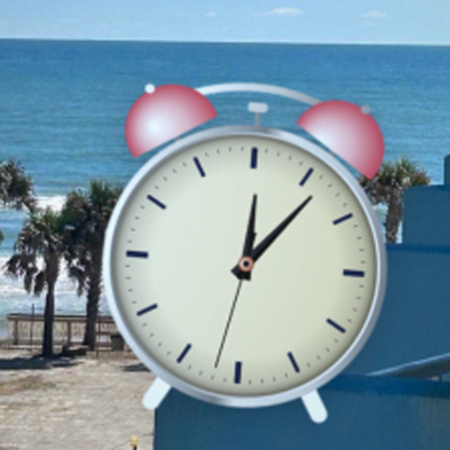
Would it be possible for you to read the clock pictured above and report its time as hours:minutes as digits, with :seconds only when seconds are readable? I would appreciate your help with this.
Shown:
12:06:32
